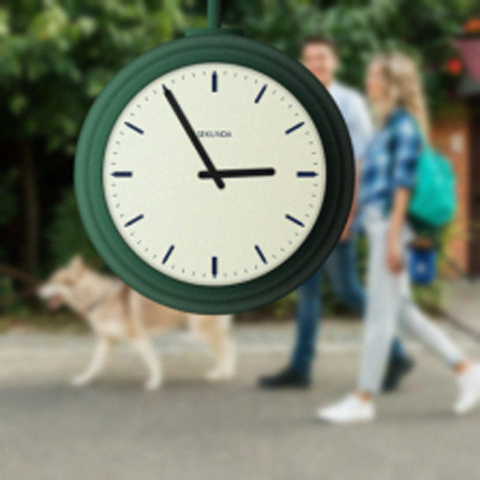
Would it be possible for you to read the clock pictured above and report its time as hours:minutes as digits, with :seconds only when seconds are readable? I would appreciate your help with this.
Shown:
2:55
